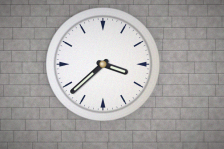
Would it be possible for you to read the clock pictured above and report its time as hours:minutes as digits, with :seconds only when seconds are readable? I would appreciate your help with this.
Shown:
3:38
